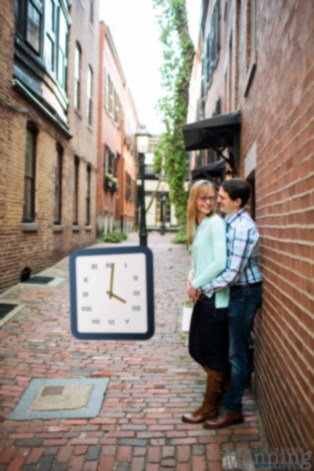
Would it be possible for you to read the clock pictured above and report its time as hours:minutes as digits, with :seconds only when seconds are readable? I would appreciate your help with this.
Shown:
4:01
